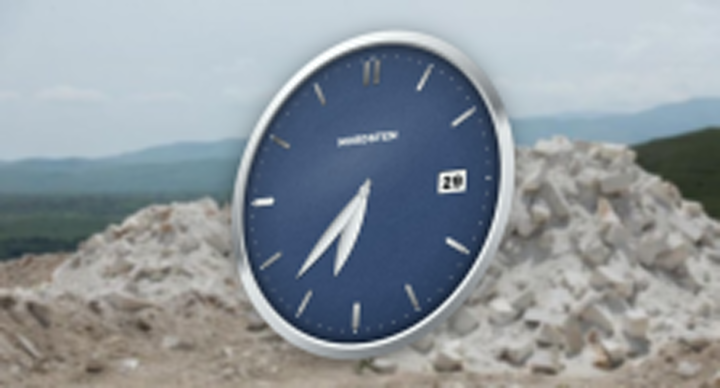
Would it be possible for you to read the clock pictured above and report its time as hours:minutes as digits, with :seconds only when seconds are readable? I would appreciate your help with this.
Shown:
6:37
